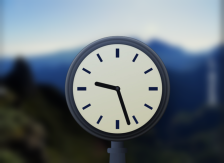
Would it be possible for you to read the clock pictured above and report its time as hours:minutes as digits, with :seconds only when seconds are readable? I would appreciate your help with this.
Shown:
9:27
